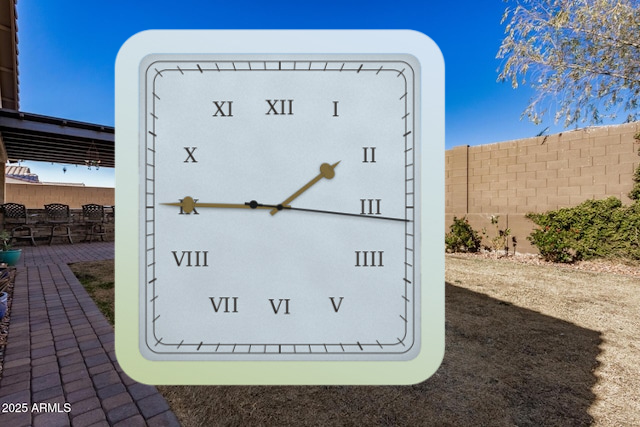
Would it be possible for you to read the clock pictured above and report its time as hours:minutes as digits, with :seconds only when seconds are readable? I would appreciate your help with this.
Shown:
1:45:16
